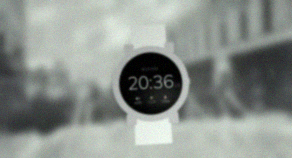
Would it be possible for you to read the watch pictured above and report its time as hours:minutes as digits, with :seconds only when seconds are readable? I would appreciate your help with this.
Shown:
20:36
